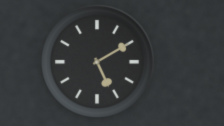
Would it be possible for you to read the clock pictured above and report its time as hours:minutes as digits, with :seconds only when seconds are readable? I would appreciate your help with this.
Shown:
5:10
